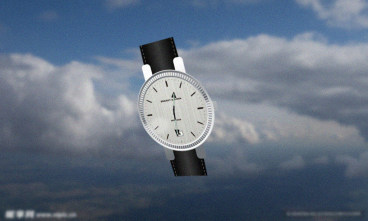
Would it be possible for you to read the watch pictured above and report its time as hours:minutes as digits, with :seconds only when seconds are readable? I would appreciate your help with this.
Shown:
12:31
